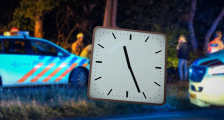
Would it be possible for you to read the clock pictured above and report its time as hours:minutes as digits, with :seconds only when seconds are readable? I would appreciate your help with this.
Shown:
11:26
